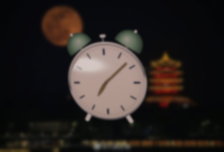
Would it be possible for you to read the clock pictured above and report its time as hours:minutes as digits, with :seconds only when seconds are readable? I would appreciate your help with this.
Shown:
7:08
